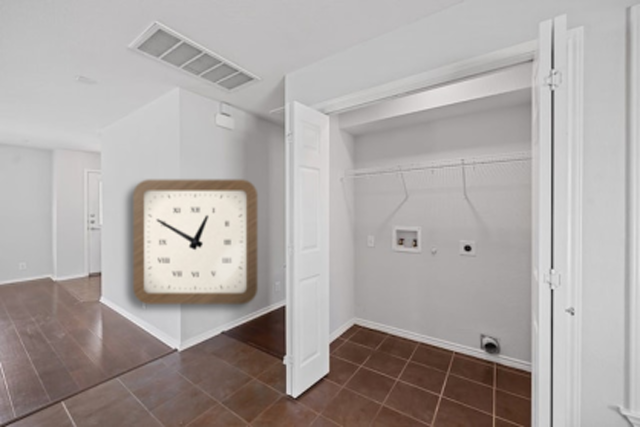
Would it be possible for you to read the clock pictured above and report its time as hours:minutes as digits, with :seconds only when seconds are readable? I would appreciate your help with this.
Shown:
12:50
